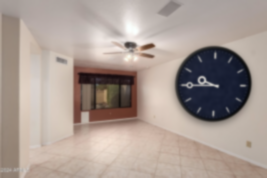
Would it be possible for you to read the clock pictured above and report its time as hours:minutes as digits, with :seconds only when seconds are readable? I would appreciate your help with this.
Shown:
9:45
